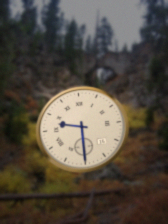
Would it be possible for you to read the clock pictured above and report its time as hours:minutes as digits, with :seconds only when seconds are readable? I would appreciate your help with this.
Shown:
9:30
